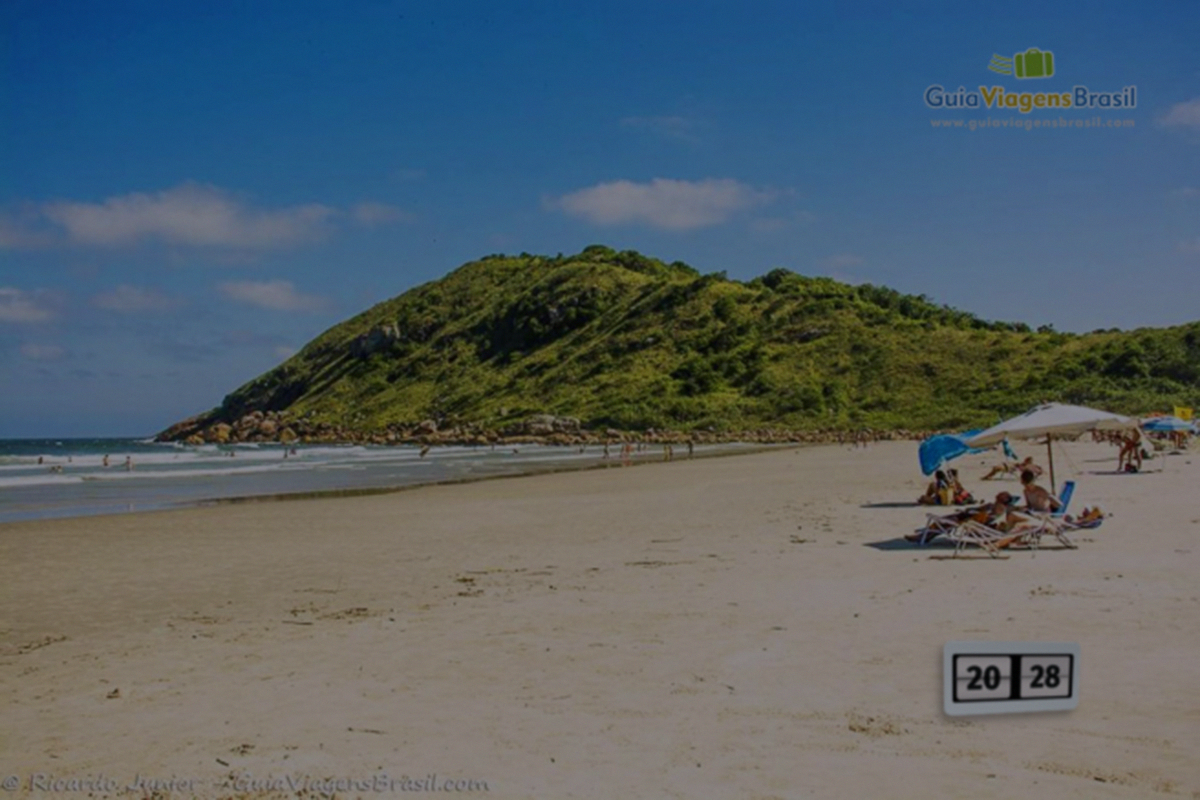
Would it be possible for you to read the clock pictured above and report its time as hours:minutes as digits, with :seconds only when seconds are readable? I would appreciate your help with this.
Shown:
20:28
